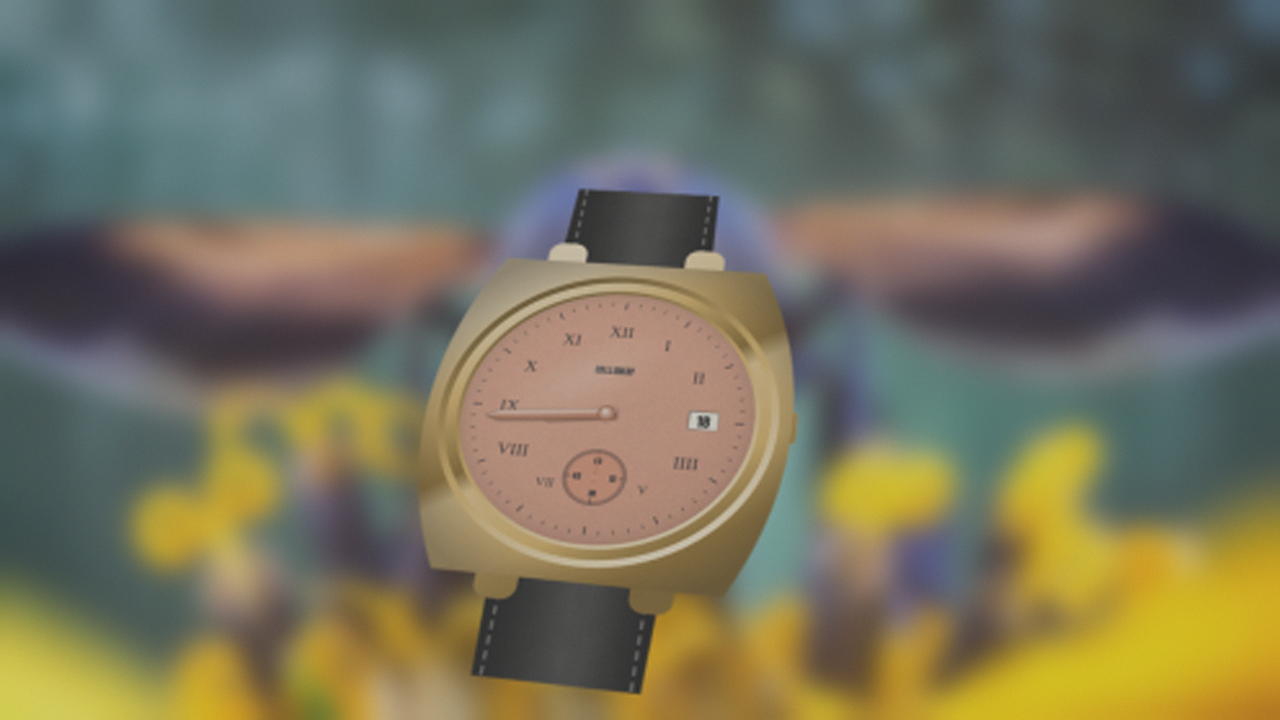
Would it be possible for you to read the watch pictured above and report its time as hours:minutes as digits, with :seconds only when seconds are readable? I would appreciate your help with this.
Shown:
8:44
